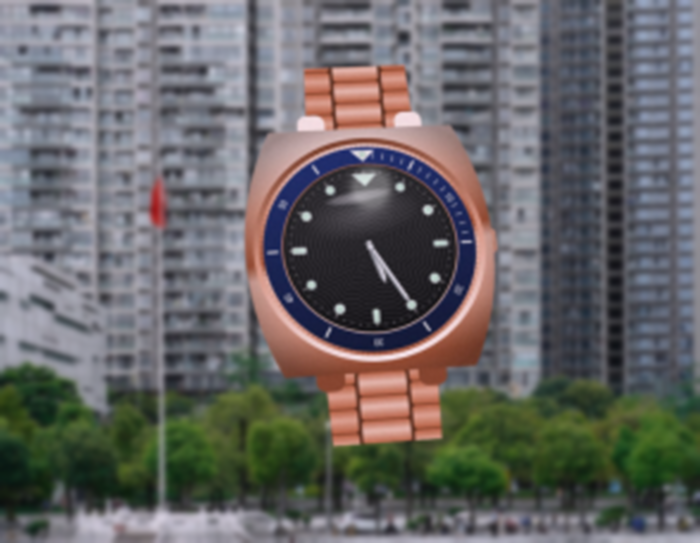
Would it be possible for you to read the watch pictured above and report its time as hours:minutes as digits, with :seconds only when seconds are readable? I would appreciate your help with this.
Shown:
5:25
